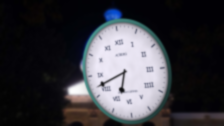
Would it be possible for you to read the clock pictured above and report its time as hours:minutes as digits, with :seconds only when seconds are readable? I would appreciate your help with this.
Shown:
6:42
